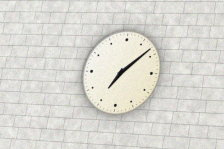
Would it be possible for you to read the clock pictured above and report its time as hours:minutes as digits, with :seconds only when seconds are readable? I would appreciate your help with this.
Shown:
7:08
